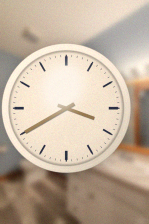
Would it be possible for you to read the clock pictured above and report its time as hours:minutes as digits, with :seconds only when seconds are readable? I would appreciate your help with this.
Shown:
3:40
